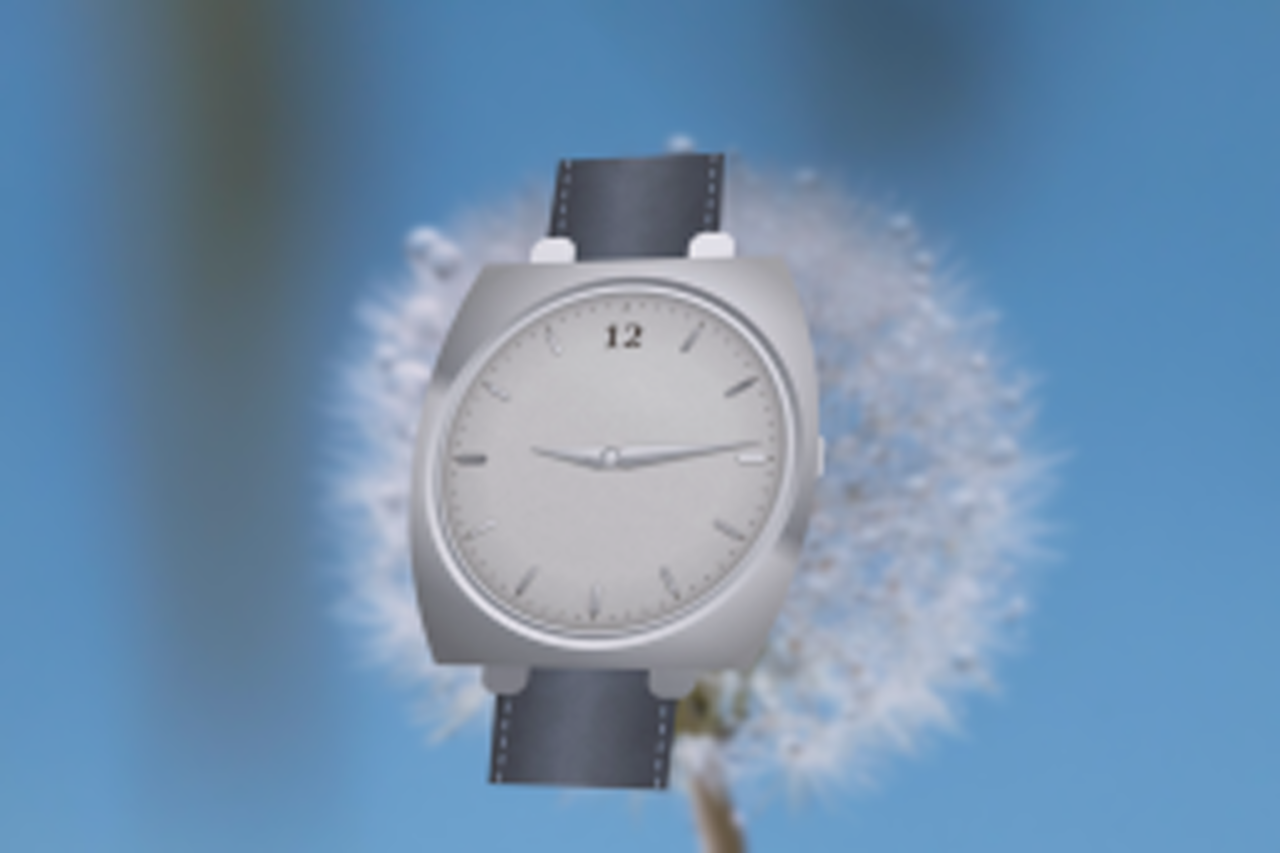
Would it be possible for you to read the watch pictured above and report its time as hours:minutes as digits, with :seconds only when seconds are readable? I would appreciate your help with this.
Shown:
9:14
